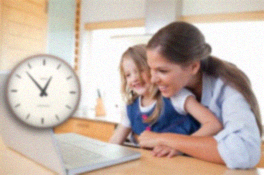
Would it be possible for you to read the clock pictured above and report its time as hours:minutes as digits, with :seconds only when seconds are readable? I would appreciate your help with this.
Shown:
12:53
